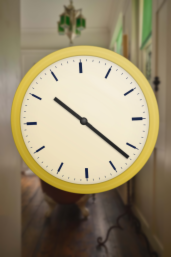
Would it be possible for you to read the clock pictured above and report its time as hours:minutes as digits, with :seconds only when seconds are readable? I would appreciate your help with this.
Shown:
10:22
